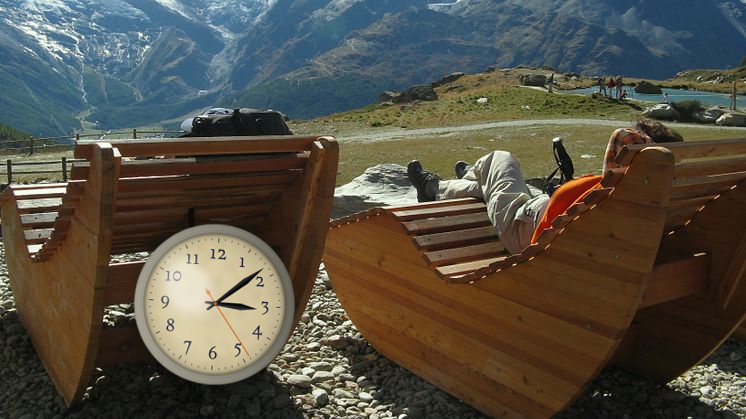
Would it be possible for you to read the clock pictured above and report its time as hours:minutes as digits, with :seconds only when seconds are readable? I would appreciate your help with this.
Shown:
3:08:24
